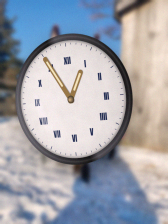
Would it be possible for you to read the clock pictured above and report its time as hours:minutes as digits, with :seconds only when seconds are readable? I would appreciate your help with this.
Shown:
12:55
